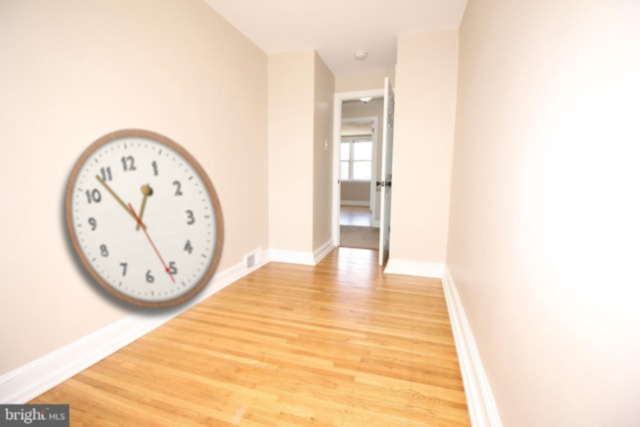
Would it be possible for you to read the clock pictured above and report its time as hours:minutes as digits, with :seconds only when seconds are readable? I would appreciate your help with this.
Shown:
12:53:26
